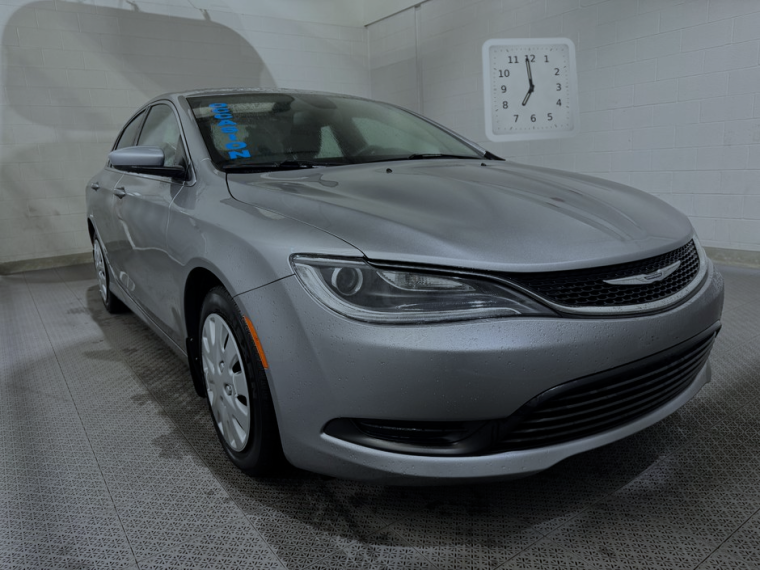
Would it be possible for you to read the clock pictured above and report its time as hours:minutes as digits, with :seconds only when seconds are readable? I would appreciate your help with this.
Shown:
6:59
